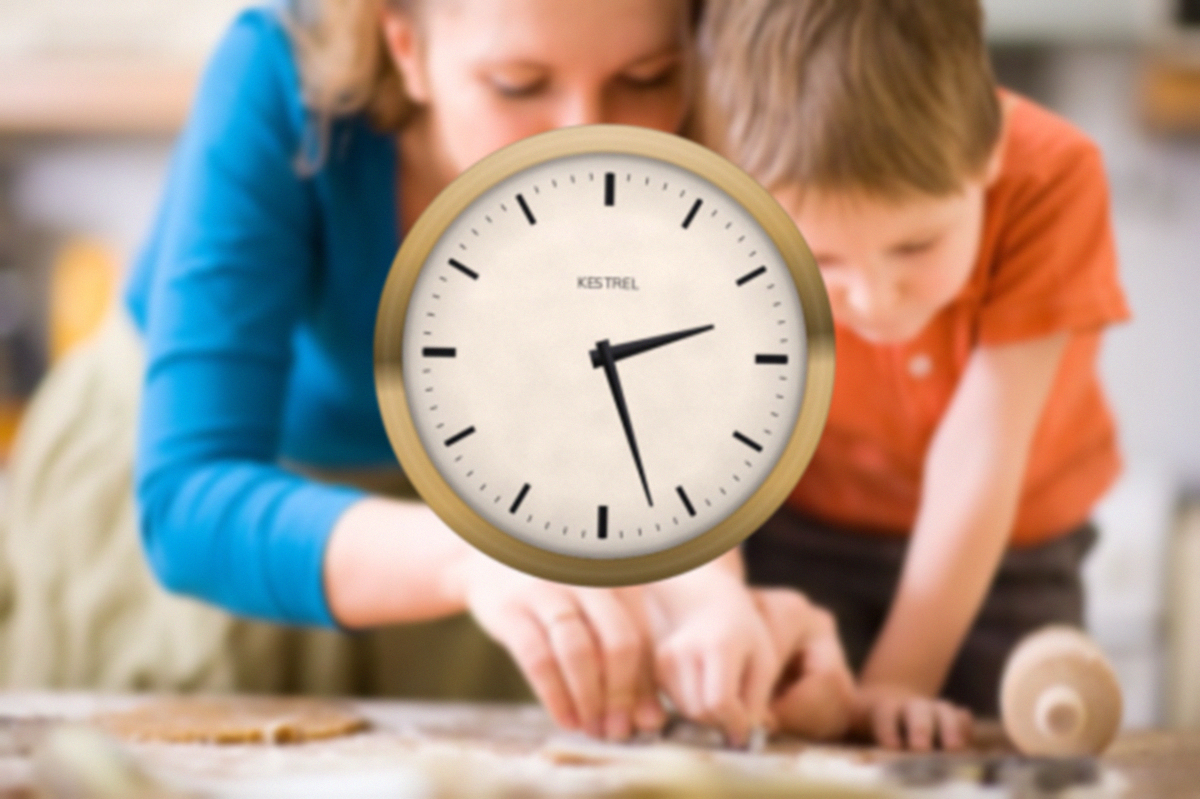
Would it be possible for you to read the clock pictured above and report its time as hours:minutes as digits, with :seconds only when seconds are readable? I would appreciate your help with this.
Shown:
2:27
